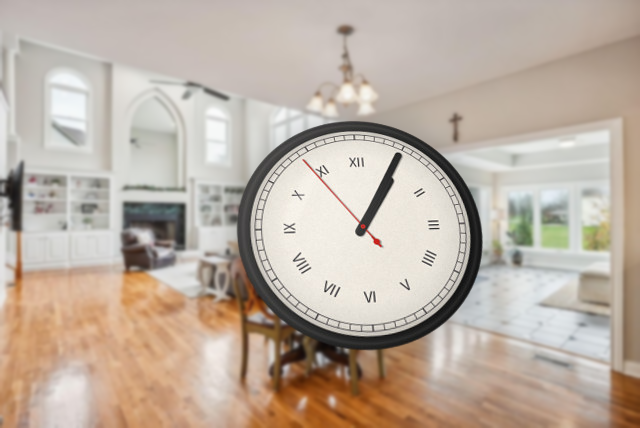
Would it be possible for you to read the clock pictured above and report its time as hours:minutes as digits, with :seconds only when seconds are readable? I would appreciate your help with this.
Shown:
1:04:54
